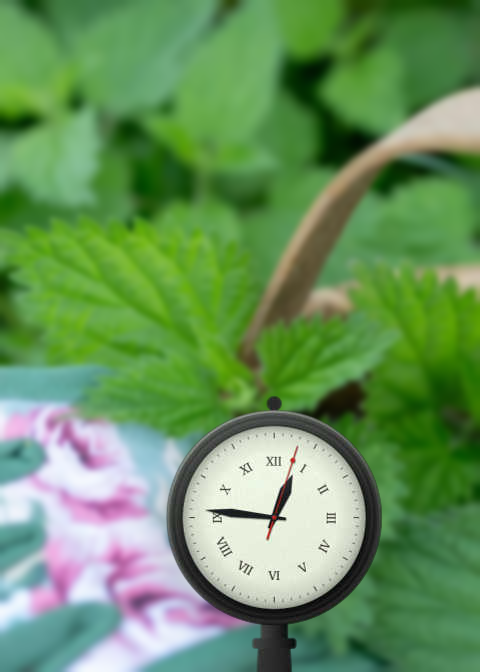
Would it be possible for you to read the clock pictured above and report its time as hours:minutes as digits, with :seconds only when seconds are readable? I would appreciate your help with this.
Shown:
12:46:03
